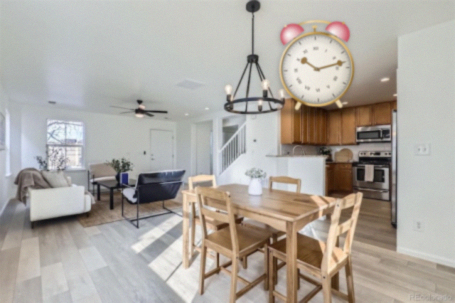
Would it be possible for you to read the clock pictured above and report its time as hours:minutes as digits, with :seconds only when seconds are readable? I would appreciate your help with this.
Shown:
10:13
